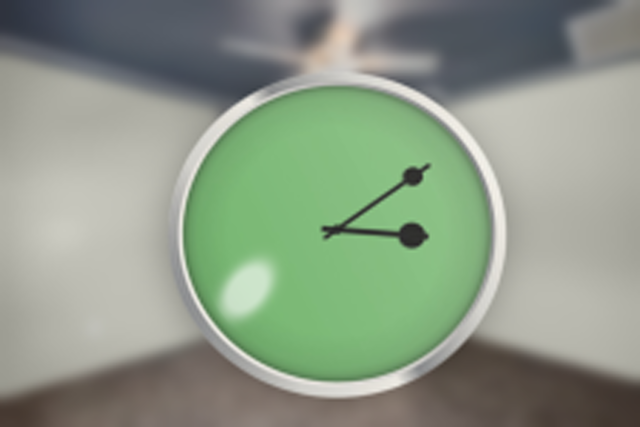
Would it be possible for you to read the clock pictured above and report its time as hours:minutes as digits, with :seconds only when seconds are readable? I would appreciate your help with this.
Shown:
3:09
